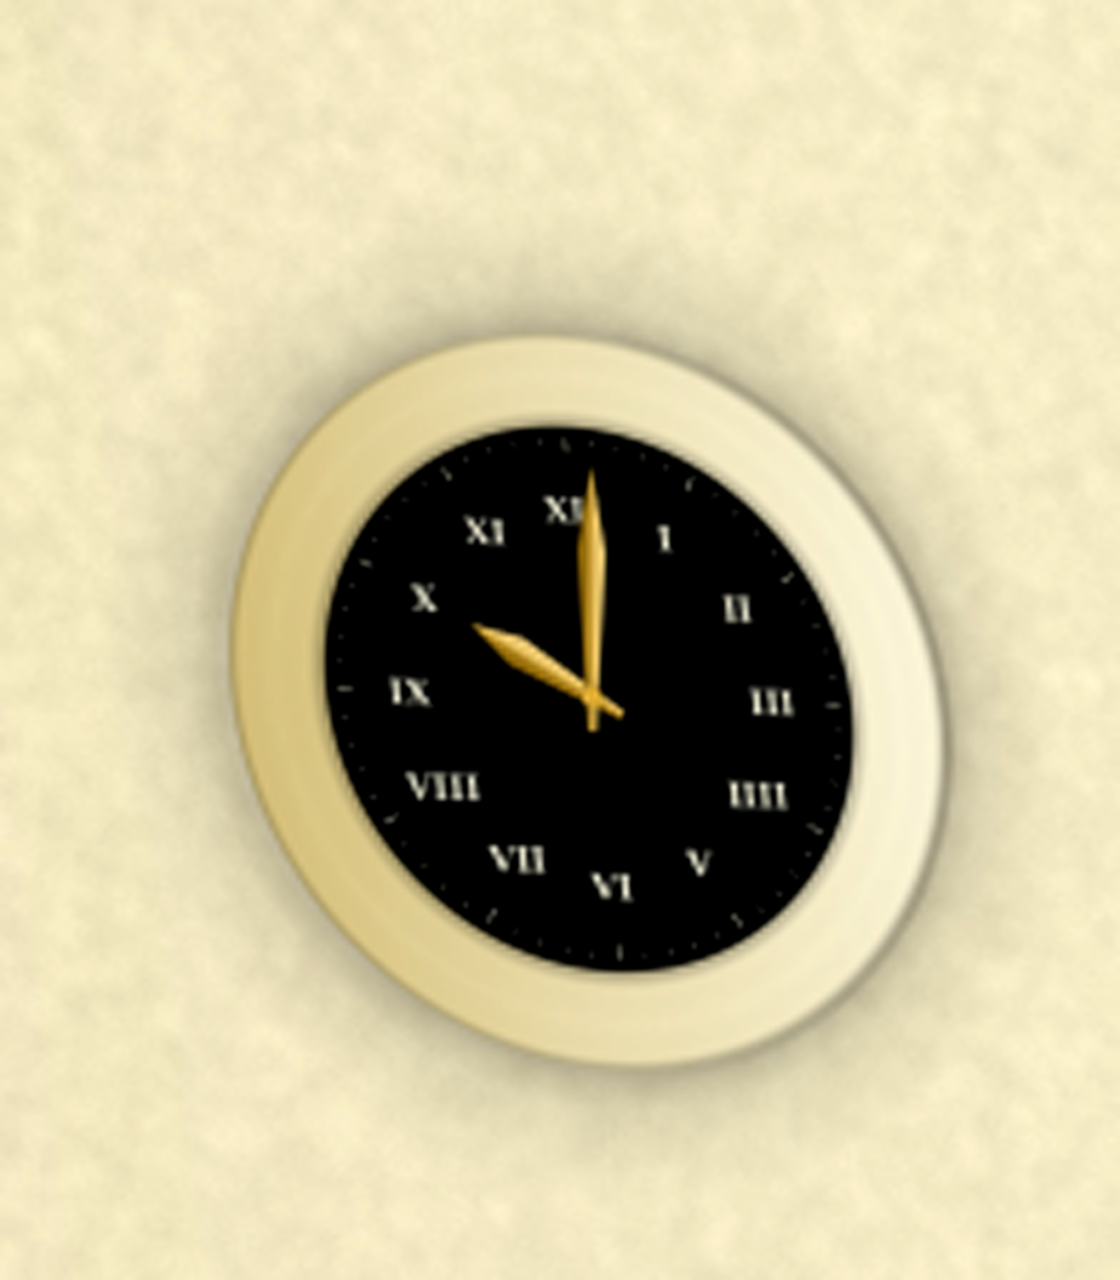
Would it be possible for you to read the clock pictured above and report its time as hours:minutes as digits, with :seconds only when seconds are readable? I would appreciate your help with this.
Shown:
10:01
